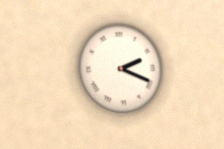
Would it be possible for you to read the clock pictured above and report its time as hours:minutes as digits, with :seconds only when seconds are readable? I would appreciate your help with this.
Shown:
2:19
